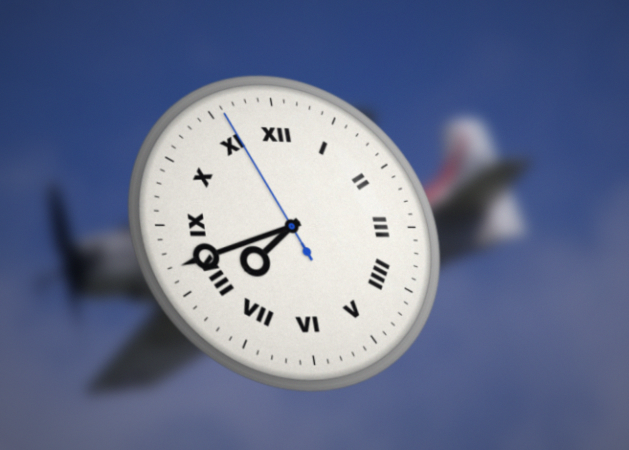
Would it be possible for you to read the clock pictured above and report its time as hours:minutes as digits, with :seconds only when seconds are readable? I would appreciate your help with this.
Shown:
7:41:56
